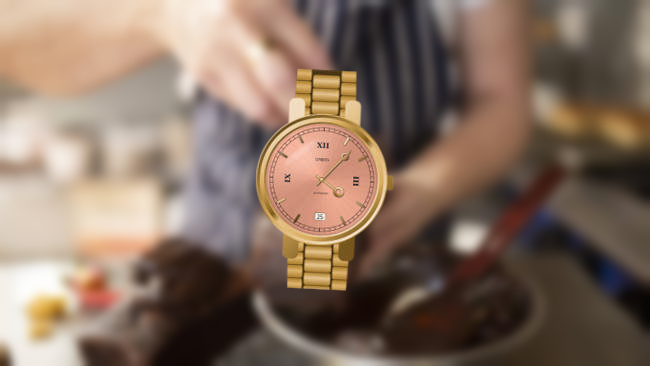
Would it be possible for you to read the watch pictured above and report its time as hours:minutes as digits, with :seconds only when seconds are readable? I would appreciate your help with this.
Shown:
4:07
